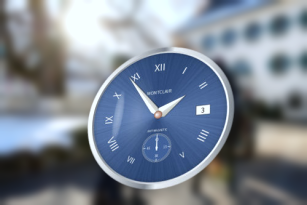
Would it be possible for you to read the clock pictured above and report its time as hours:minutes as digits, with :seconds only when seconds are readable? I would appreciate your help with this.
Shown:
1:54
